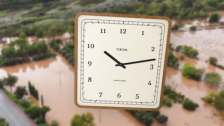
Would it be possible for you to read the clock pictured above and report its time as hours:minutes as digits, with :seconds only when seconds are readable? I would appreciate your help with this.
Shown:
10:13
